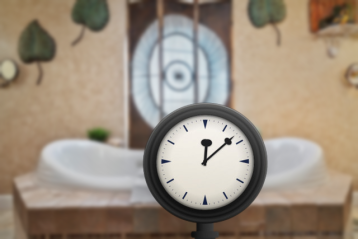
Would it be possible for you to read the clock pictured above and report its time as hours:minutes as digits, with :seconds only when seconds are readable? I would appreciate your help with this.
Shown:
12:08
